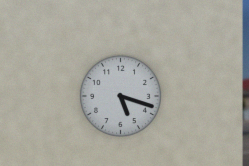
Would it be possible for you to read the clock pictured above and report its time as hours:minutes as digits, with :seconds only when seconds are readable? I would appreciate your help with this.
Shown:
5:18
